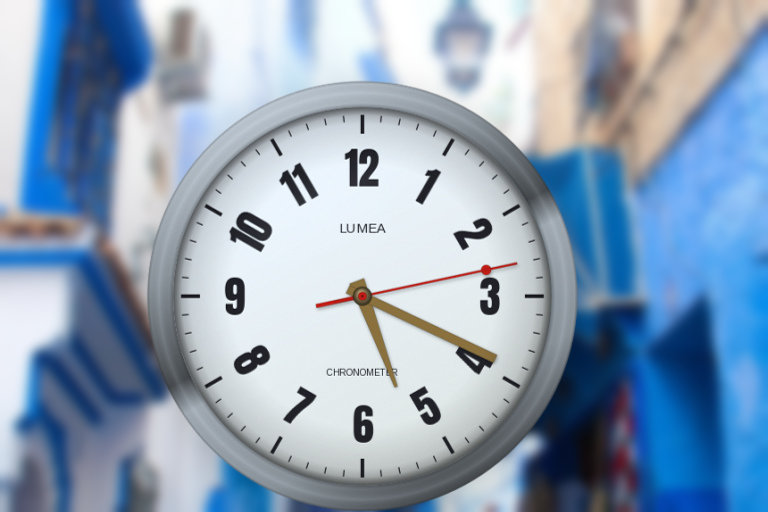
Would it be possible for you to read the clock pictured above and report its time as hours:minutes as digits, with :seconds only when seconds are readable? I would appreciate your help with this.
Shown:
5:19:13
